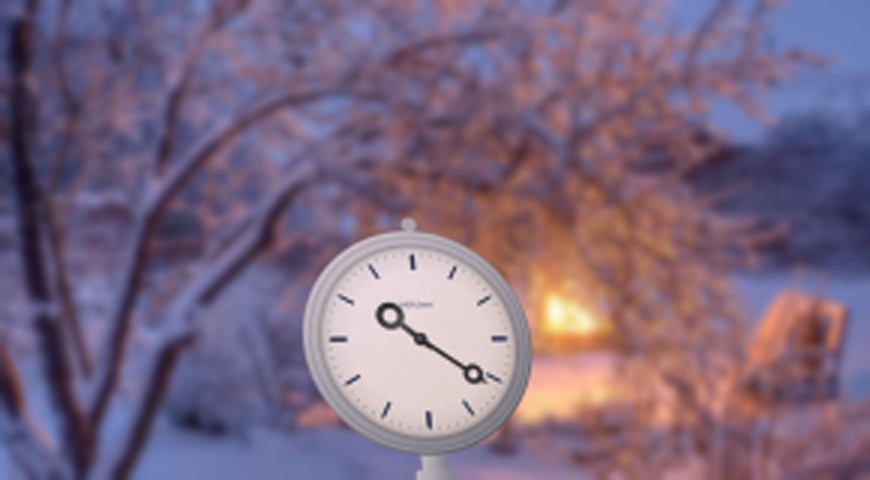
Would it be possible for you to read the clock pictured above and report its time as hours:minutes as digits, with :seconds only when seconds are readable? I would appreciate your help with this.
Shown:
10:21
